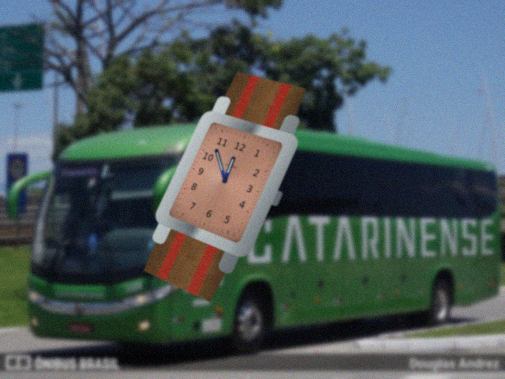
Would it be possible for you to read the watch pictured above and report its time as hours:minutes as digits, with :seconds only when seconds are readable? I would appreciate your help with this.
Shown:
11:53
